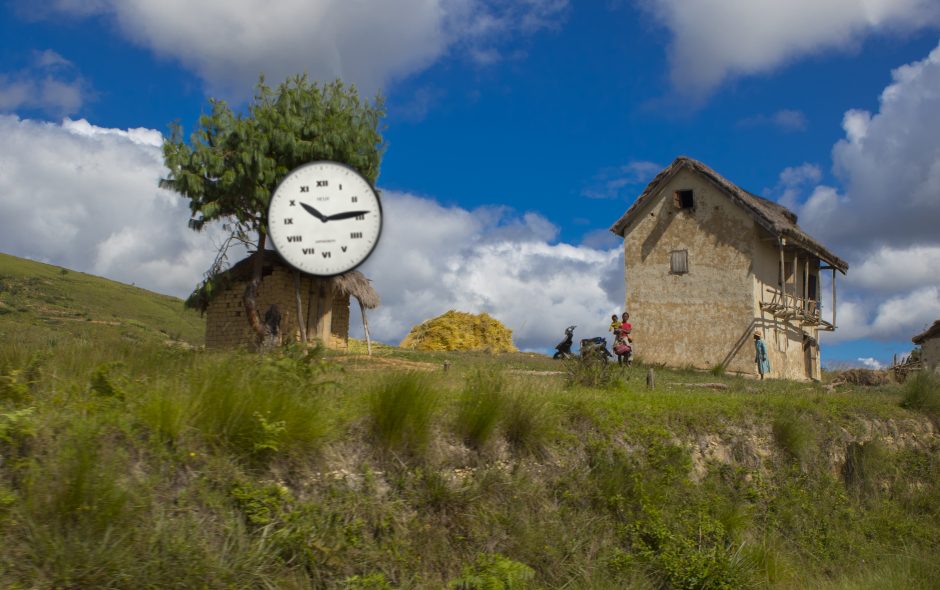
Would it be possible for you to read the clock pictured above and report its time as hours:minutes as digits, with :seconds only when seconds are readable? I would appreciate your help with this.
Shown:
10:14
